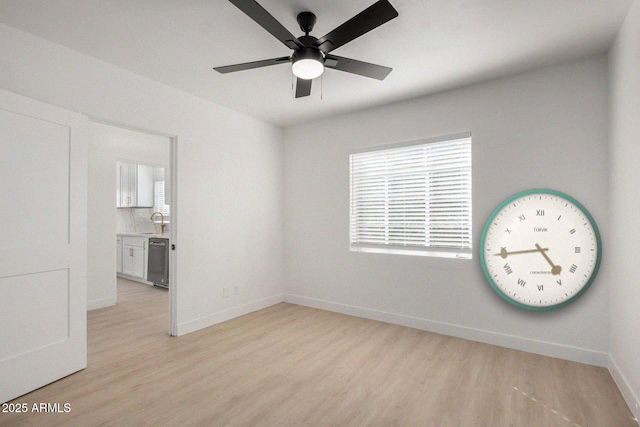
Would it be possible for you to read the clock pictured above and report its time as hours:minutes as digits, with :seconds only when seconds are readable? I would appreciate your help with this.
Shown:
4:44
